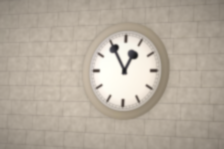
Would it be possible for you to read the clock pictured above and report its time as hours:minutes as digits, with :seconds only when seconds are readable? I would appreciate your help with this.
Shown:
12:55
